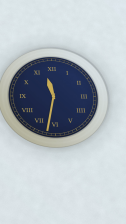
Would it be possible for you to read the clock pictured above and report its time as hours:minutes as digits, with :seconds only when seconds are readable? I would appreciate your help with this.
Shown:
11:32
